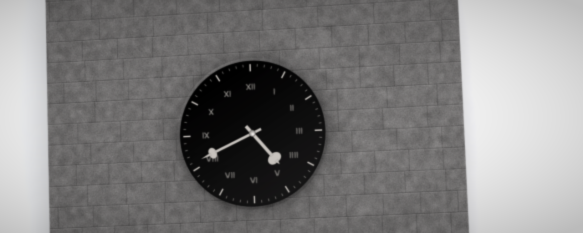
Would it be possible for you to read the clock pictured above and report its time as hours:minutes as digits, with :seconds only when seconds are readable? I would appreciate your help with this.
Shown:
4:41
